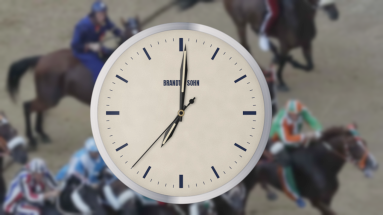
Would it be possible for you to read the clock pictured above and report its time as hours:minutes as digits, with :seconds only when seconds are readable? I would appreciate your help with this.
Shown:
7:00:37
